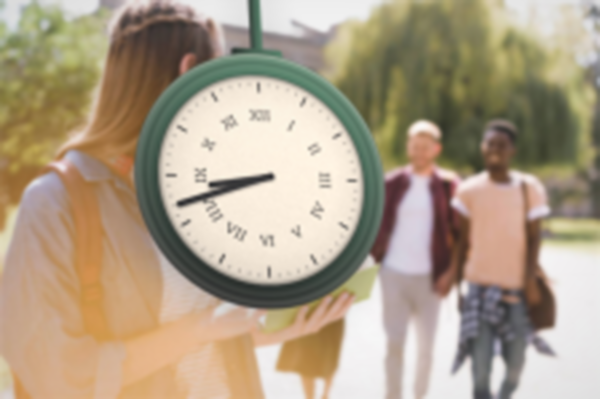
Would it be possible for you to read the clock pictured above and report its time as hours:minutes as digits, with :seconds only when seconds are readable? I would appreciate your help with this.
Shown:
8:42
